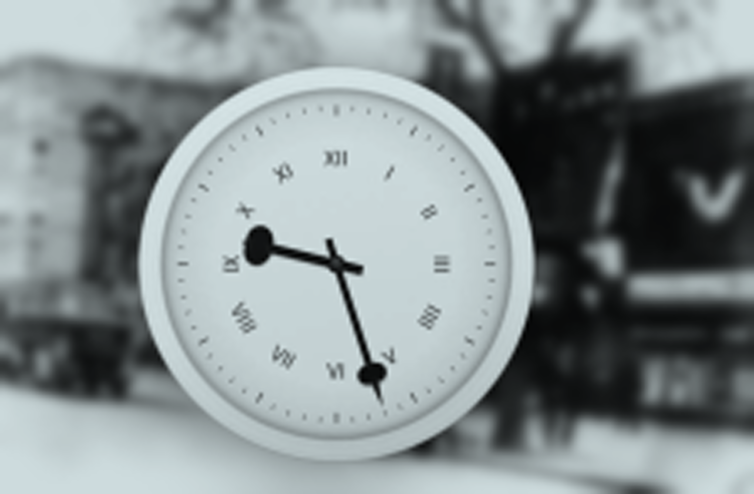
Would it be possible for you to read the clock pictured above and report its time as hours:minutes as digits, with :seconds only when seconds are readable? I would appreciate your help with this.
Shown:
9:27
